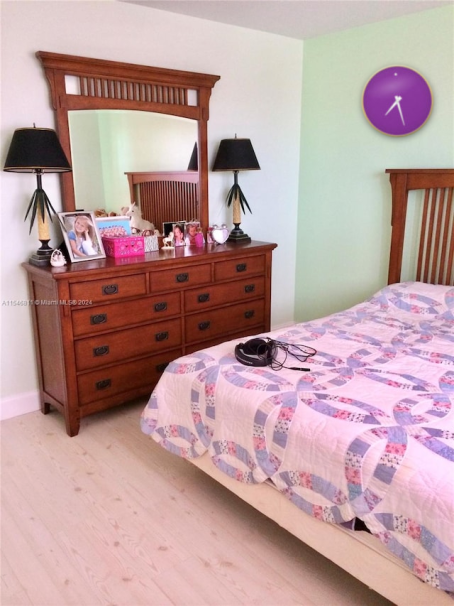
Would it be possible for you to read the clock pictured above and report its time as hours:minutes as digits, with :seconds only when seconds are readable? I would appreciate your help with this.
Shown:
7:28
